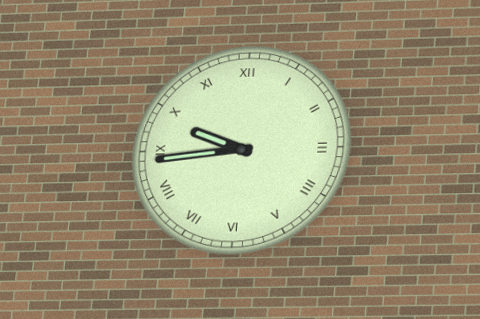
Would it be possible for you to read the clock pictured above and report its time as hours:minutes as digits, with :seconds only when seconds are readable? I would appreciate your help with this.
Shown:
9:44
